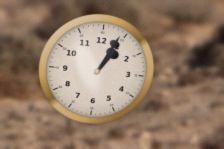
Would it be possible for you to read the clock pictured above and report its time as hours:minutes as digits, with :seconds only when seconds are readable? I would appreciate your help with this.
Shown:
1:04
